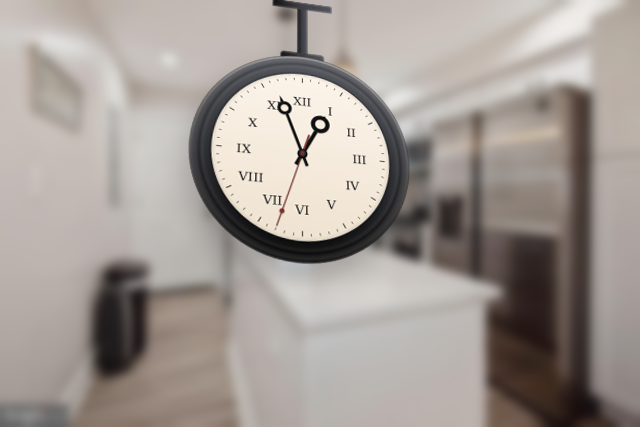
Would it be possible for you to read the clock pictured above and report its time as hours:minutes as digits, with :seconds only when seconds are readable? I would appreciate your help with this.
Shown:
12:56:33
